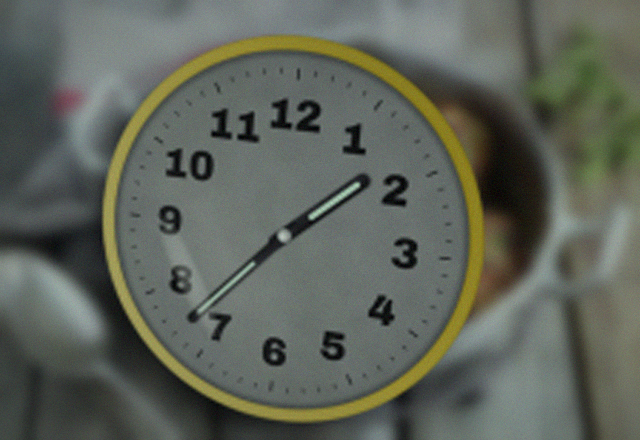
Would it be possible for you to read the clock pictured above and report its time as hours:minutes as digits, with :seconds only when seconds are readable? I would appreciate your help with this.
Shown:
1:37
